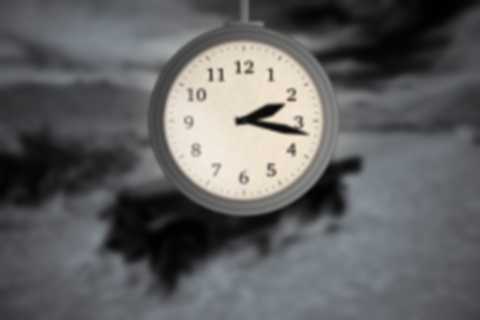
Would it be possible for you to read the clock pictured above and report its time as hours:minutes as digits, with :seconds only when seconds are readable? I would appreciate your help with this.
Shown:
2:17
